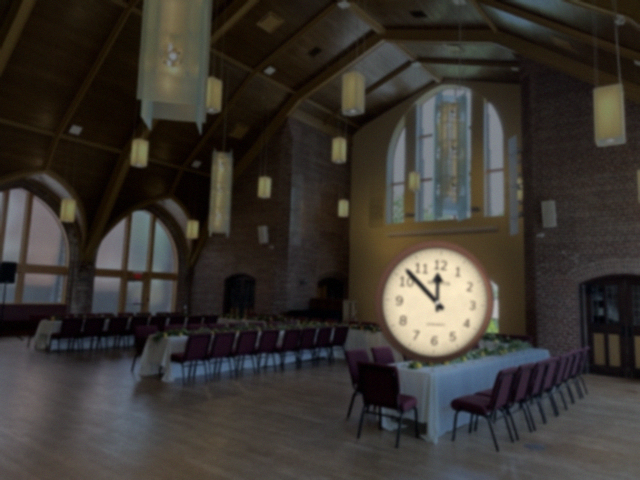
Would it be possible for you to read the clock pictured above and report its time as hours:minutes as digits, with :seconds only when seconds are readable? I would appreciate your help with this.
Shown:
11:52
